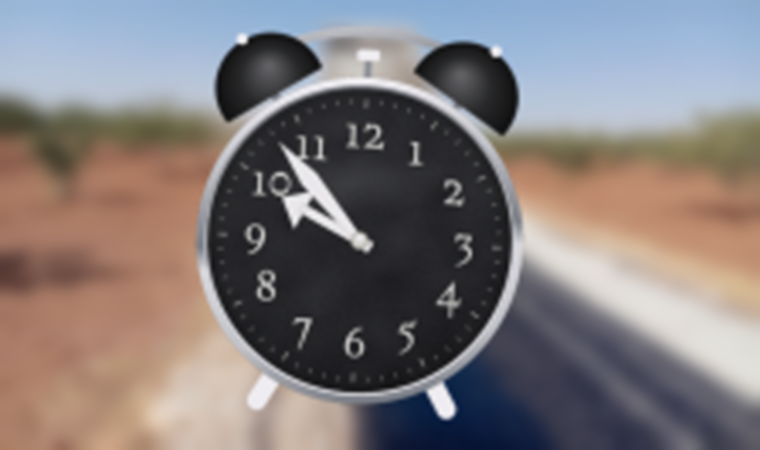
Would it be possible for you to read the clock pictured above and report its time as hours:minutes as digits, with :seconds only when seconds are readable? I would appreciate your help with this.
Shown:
9:53
